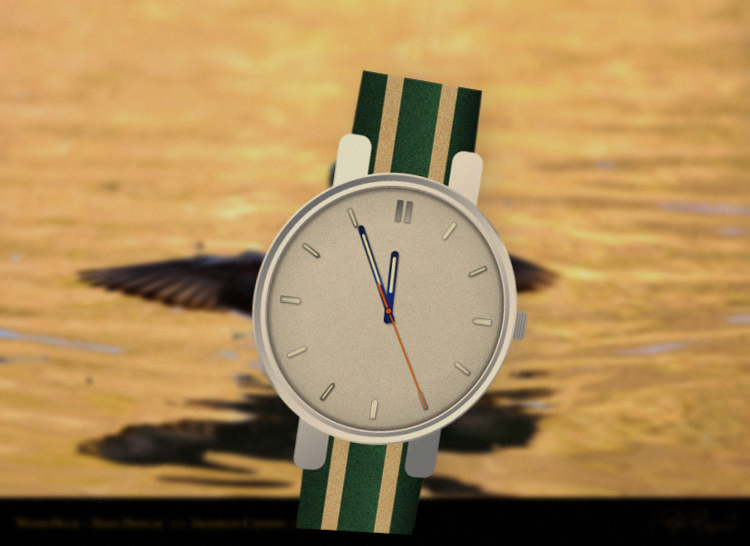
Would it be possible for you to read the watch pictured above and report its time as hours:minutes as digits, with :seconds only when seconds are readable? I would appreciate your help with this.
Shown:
11:55:25
